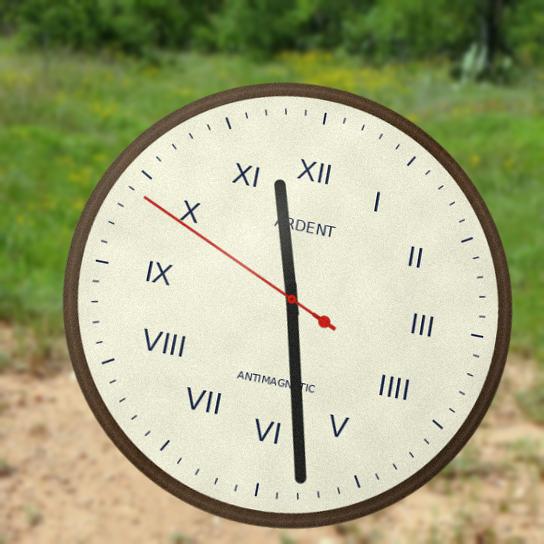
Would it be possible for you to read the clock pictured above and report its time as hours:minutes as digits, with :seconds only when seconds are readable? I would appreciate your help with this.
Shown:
11:27:49
